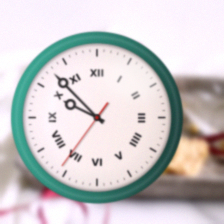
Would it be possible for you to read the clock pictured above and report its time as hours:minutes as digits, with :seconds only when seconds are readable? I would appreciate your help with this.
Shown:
9:52:36
